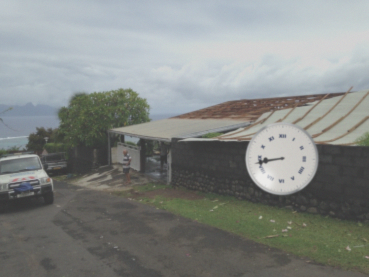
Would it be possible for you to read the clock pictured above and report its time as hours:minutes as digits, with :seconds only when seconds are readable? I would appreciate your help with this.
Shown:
8:43
